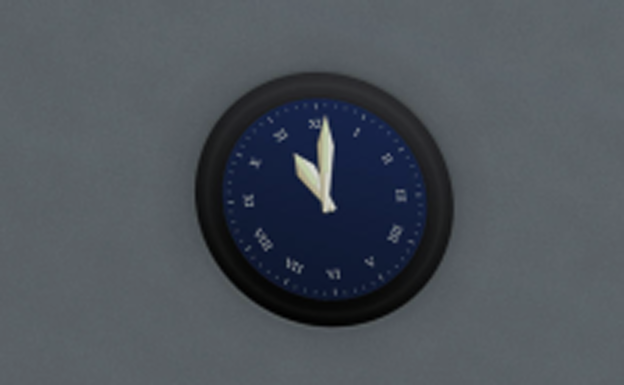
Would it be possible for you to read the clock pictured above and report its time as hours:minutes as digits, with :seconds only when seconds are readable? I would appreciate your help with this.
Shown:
11:01
